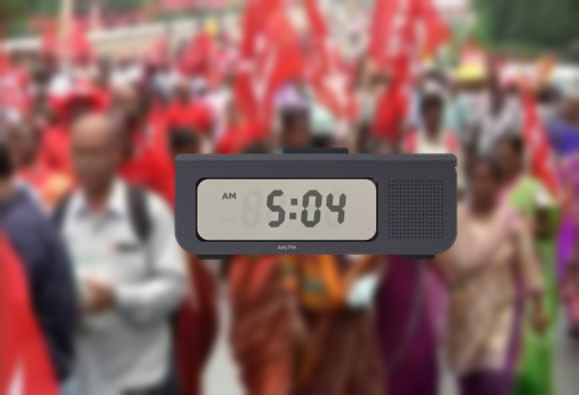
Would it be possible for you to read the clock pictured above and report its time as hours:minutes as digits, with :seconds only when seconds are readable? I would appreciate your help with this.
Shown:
5:04
